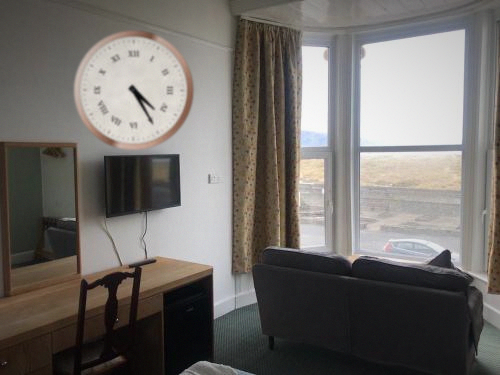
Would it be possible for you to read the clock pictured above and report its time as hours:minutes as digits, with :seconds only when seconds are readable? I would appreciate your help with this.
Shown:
4:25
